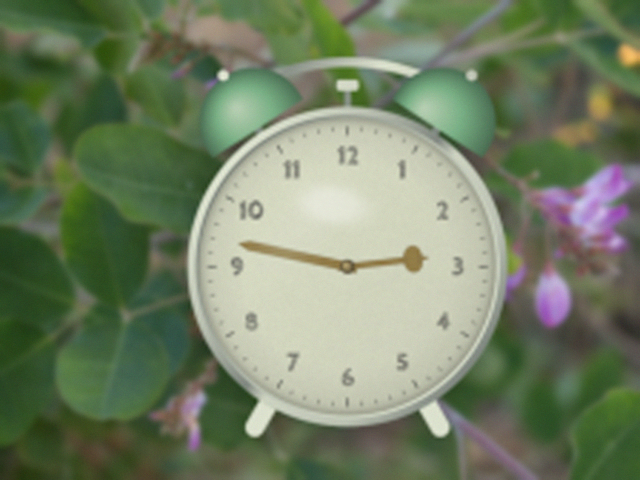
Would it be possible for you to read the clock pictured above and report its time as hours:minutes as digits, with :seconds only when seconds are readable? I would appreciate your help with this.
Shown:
2:47
